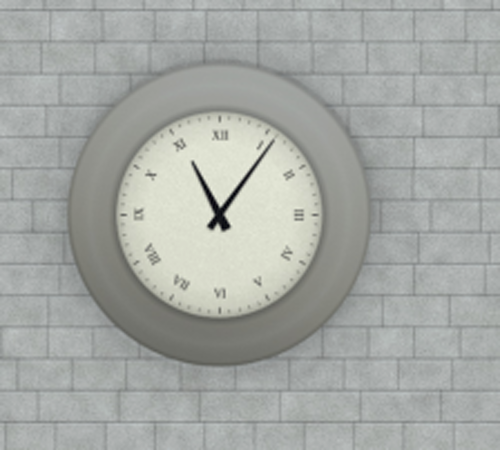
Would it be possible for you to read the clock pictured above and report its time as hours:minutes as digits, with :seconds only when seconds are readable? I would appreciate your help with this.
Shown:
11:06
